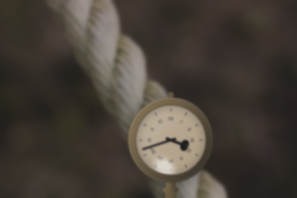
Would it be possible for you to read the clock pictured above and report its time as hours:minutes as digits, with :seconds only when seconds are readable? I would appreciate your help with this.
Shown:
3:42
